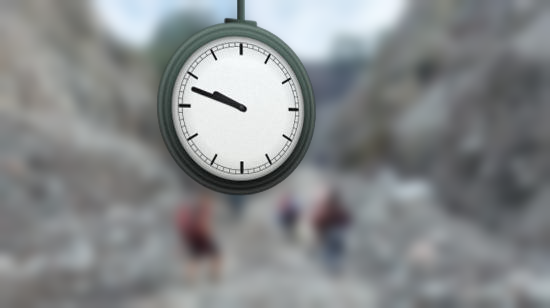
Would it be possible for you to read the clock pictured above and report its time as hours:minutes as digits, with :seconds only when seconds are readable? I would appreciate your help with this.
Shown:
9:48
